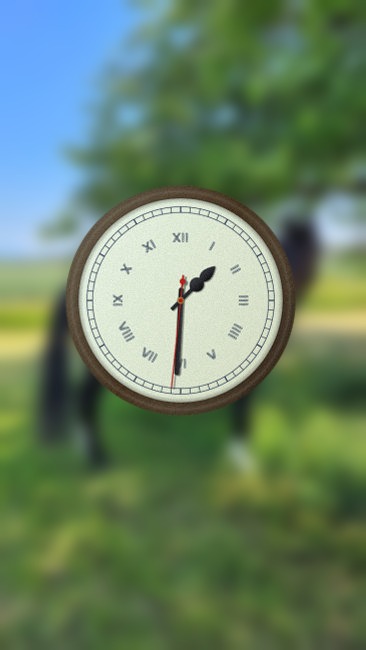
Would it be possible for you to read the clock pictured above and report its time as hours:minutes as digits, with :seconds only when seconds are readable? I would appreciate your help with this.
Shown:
1:30:31
